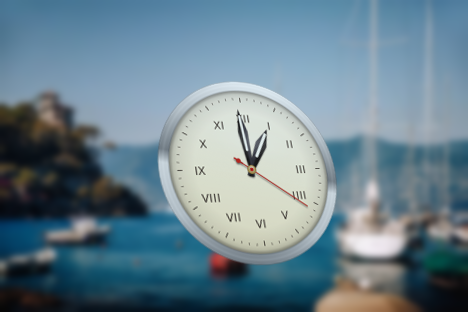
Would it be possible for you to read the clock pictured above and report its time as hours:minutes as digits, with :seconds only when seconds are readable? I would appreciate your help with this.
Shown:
12:59:21
